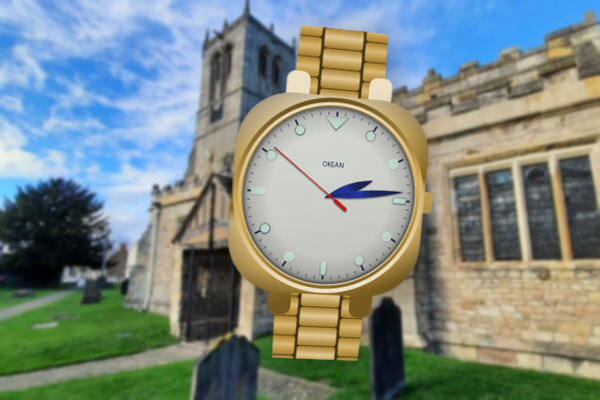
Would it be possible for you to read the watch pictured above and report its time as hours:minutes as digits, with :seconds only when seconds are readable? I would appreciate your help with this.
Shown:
2:13:51
